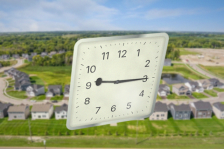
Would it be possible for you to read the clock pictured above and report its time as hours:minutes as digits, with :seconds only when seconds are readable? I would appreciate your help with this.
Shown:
9:15
